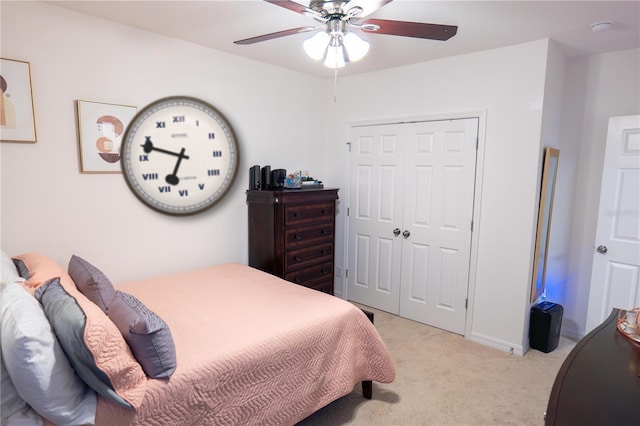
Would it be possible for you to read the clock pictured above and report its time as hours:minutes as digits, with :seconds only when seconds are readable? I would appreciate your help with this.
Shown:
6:48
